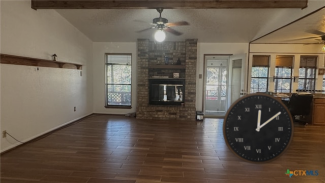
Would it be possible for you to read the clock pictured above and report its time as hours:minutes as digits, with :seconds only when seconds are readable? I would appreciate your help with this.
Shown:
12:09
